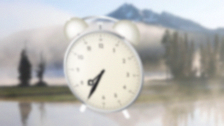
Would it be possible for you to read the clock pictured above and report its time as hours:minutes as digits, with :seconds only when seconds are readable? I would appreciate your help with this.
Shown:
7:35
